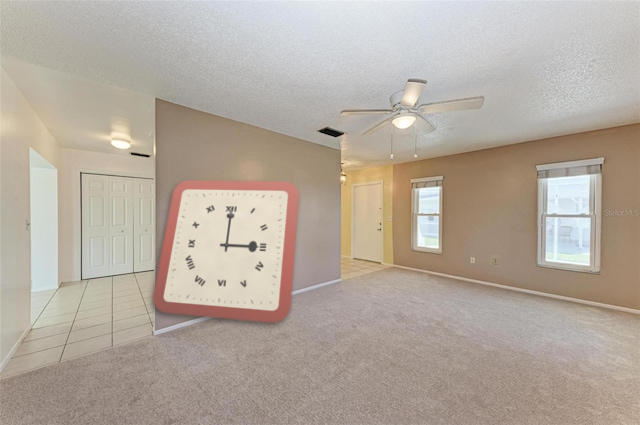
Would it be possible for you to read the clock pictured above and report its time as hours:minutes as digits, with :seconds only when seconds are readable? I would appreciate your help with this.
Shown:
3:00
